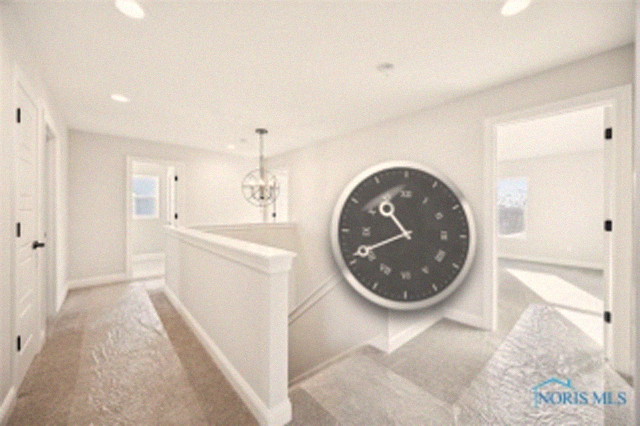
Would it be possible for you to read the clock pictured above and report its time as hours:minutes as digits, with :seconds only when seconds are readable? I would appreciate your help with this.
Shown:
10:41
